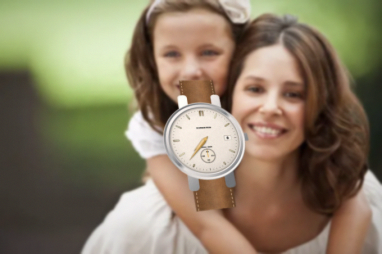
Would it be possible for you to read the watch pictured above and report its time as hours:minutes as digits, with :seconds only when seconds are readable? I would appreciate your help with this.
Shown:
7:37
